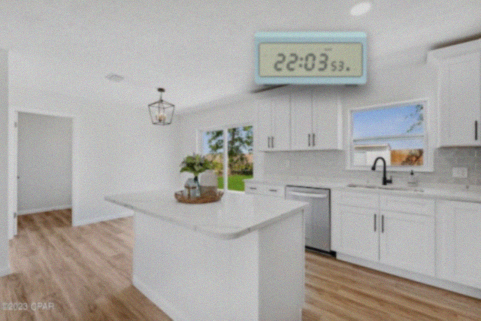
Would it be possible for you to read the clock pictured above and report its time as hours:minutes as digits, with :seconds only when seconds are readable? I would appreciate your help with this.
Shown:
22:03
